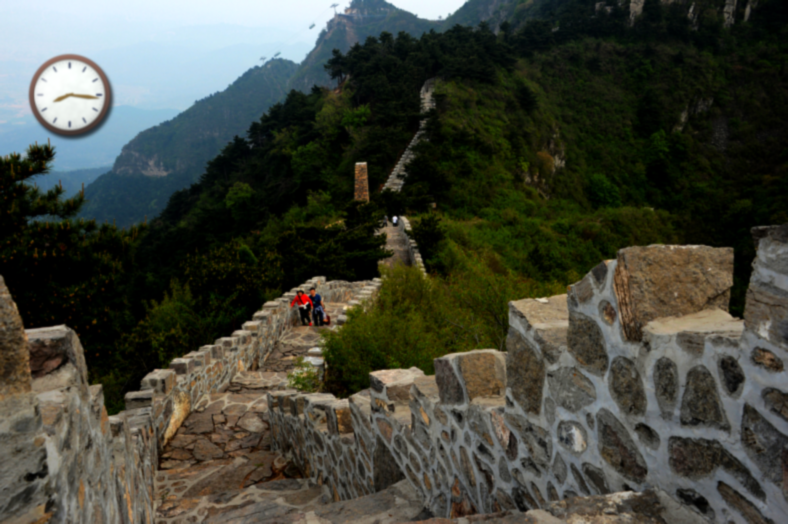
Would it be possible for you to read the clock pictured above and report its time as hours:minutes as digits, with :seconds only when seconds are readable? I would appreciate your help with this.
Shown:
8:16
